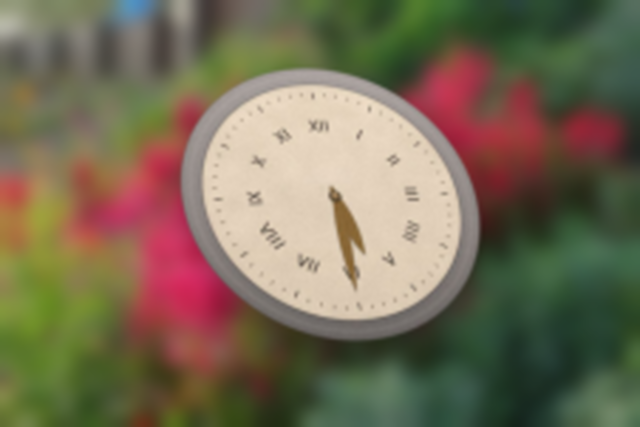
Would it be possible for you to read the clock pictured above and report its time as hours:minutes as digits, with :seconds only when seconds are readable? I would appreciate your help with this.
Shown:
5:30
